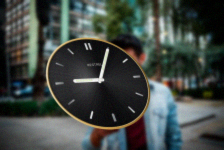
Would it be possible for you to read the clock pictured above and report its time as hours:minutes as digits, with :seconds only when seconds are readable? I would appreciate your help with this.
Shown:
9:05
